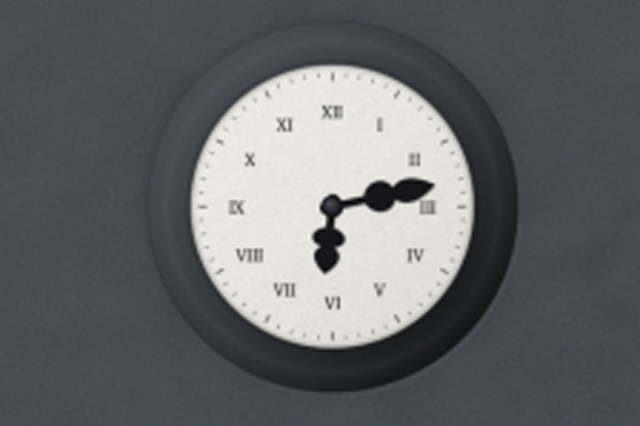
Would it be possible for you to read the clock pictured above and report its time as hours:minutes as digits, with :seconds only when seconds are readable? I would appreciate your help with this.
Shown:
6:13
